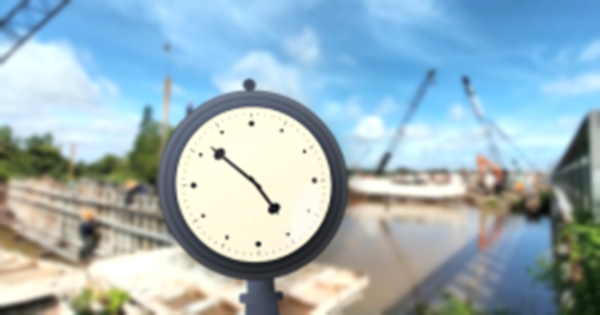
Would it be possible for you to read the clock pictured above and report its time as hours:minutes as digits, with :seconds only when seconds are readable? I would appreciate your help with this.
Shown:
4:52
